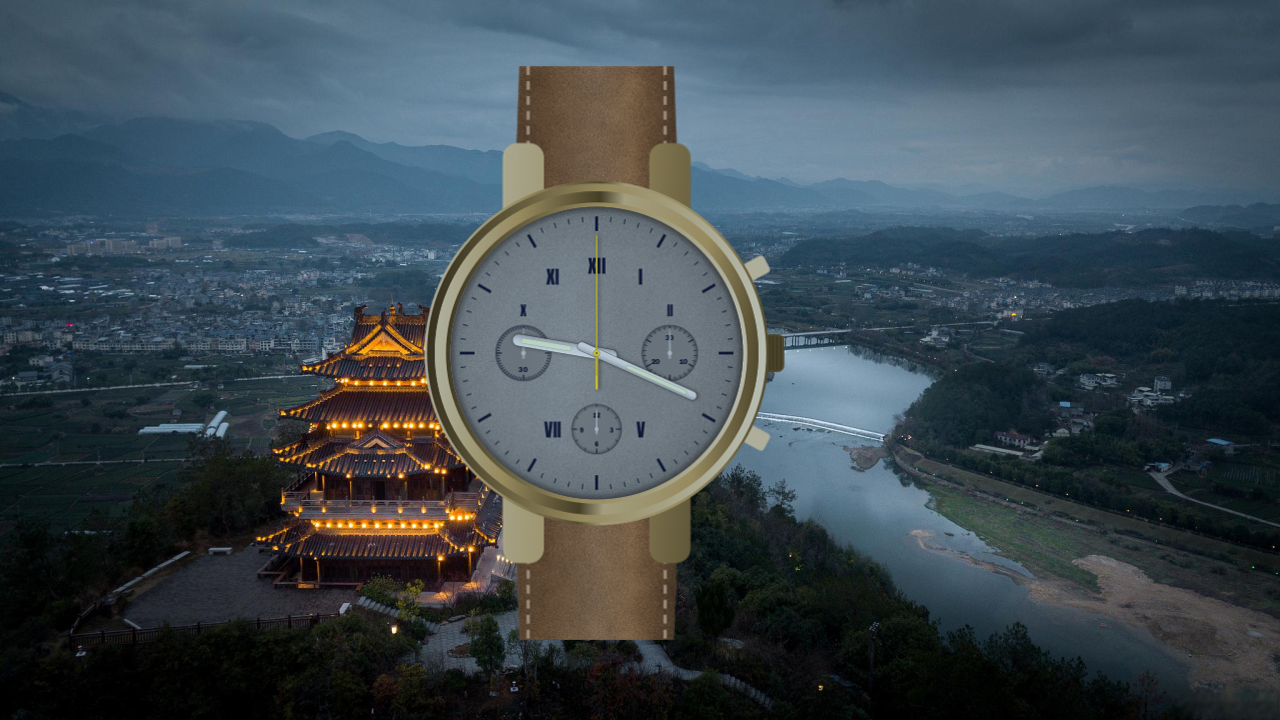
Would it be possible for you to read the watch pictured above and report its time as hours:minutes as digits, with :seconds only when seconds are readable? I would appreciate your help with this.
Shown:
9:19
